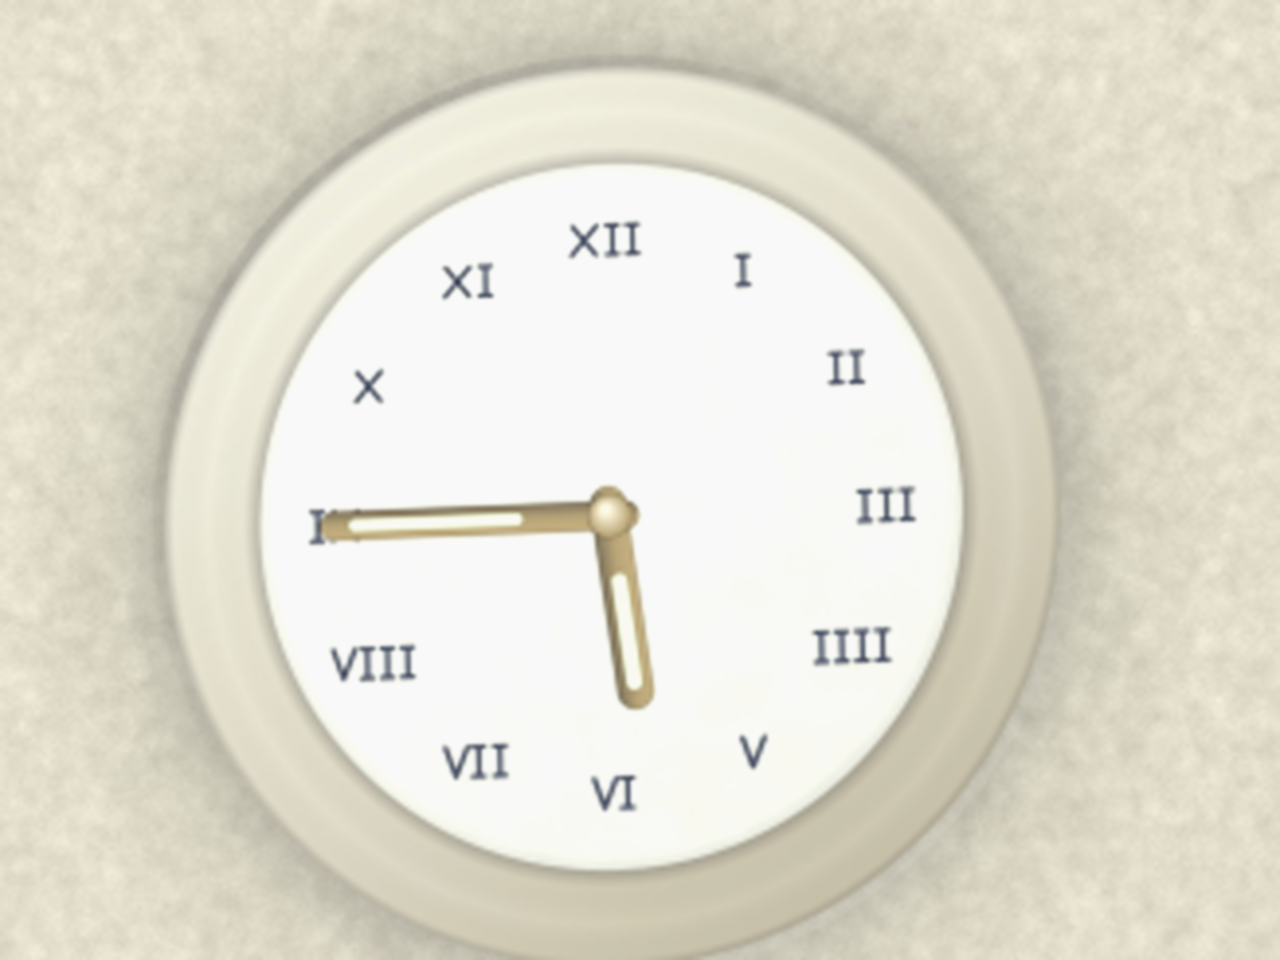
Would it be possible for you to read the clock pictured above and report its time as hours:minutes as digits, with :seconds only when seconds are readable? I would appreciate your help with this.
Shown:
5:45
